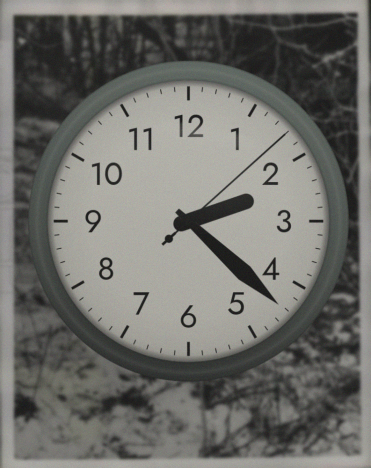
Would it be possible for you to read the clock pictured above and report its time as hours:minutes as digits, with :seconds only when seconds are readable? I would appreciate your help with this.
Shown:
2:22:08
